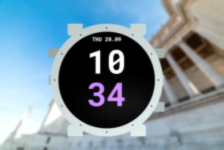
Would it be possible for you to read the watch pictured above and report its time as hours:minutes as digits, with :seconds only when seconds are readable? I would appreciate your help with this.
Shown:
10:34
